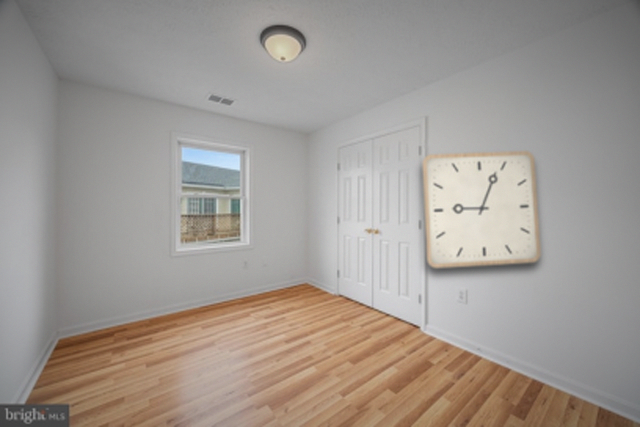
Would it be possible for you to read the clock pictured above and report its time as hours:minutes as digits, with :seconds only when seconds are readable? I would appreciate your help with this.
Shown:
9:04
